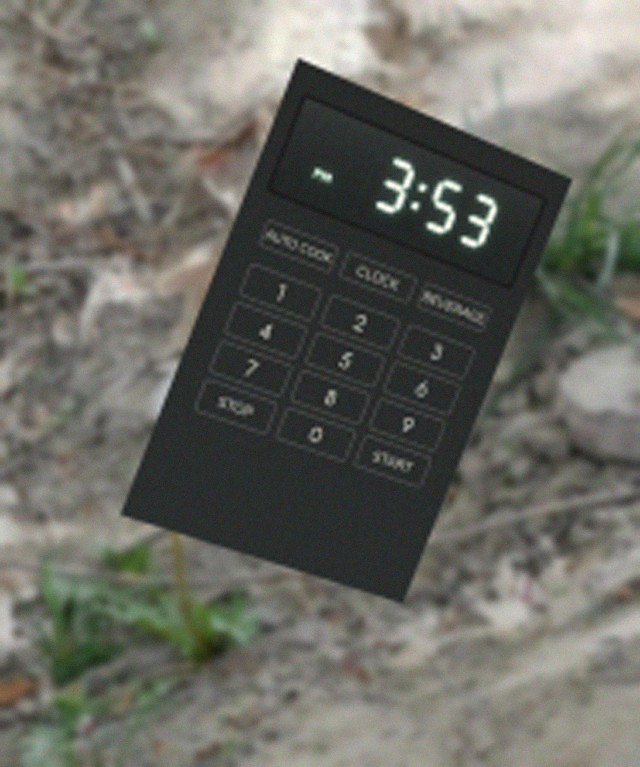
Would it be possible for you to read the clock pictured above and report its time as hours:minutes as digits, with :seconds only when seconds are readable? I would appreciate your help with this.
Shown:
3:53
